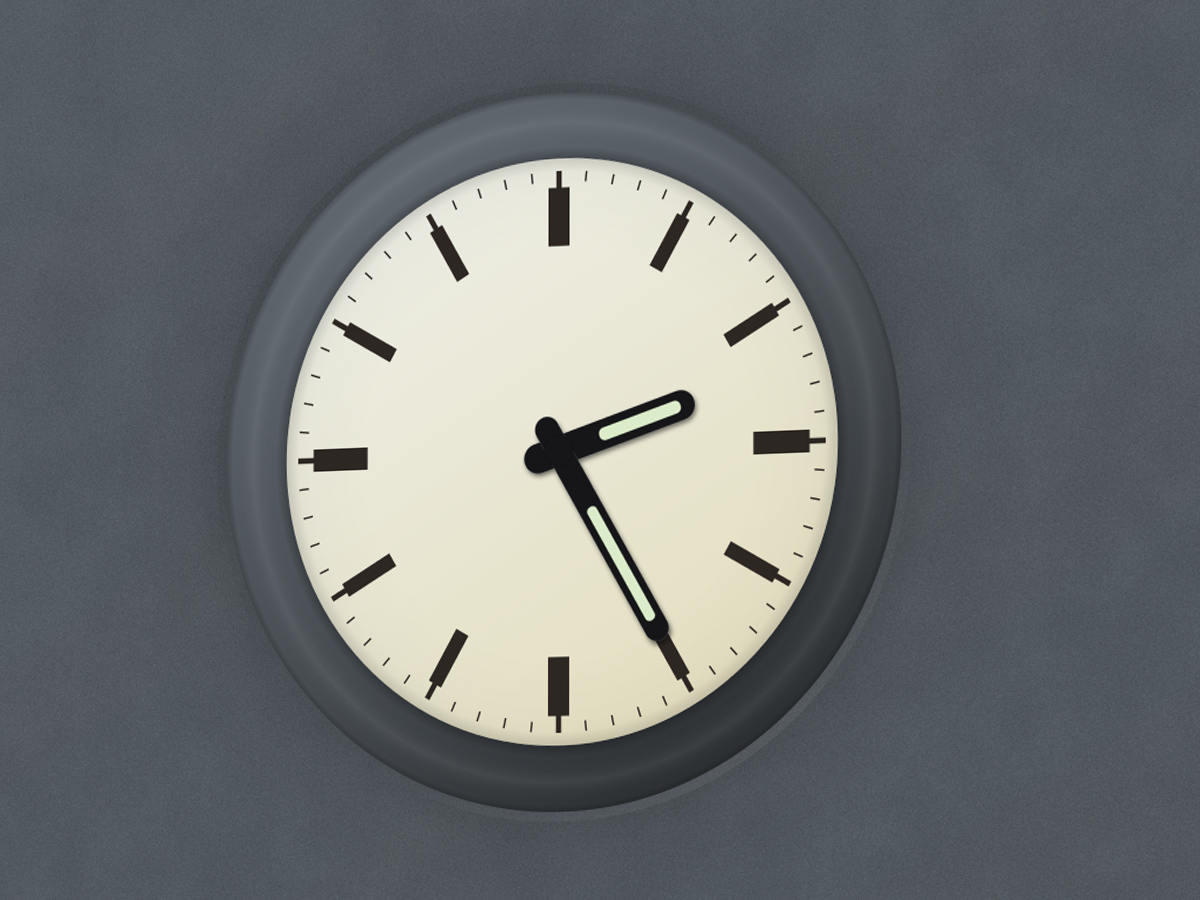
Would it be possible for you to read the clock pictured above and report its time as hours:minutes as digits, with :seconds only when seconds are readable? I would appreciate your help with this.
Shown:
2:25
